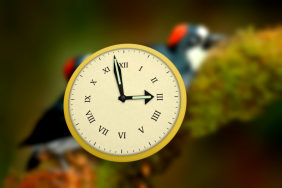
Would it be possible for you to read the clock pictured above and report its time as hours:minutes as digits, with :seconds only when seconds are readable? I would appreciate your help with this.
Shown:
2:58
